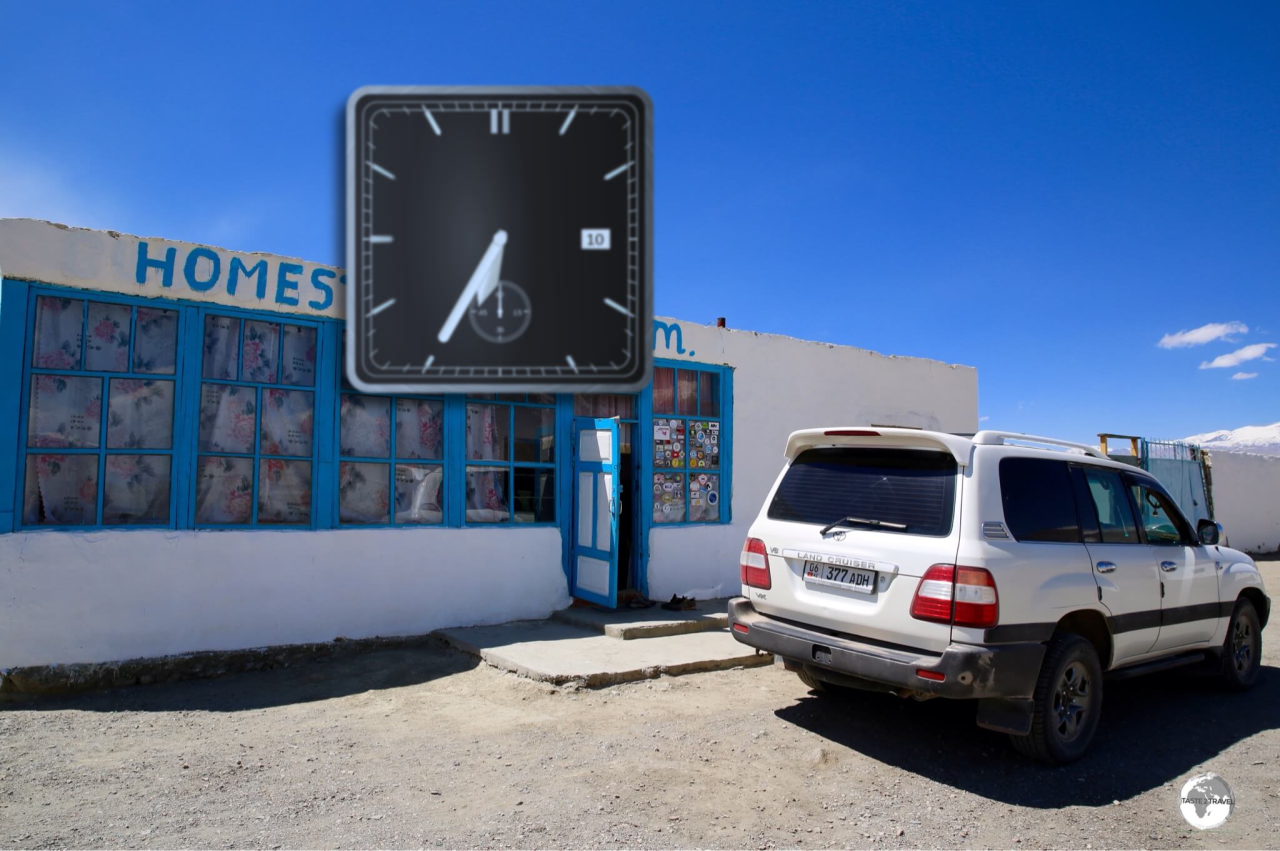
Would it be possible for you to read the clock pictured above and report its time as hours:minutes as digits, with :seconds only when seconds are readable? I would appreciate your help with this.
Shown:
6:35
